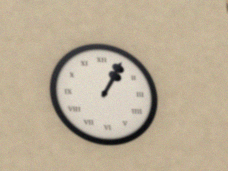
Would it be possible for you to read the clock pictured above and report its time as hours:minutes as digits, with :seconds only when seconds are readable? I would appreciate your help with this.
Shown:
1:05
